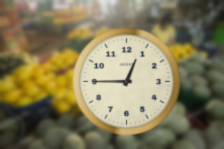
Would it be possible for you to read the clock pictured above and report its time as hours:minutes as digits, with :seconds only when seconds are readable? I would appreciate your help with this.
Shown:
12:45
